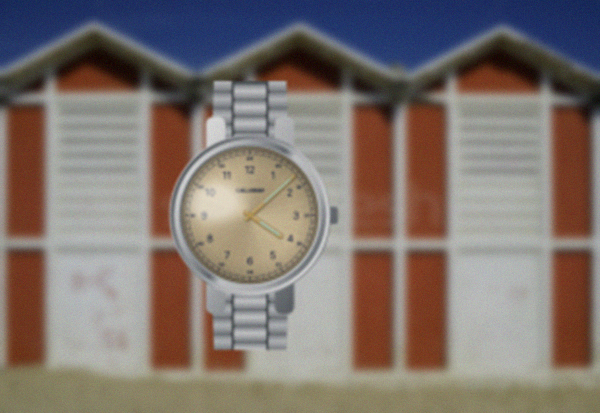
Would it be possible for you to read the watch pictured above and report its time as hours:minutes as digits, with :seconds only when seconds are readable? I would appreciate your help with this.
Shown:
4:08
